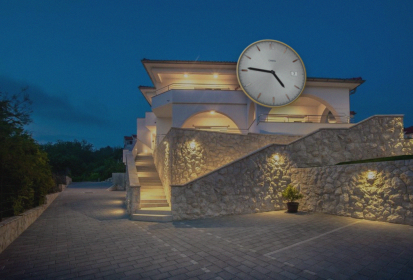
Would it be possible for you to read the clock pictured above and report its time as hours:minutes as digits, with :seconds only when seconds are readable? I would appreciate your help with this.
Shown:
4:46
